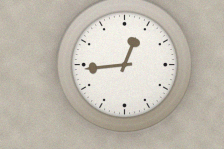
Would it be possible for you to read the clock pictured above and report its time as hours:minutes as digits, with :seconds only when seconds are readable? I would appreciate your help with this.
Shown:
12:44
